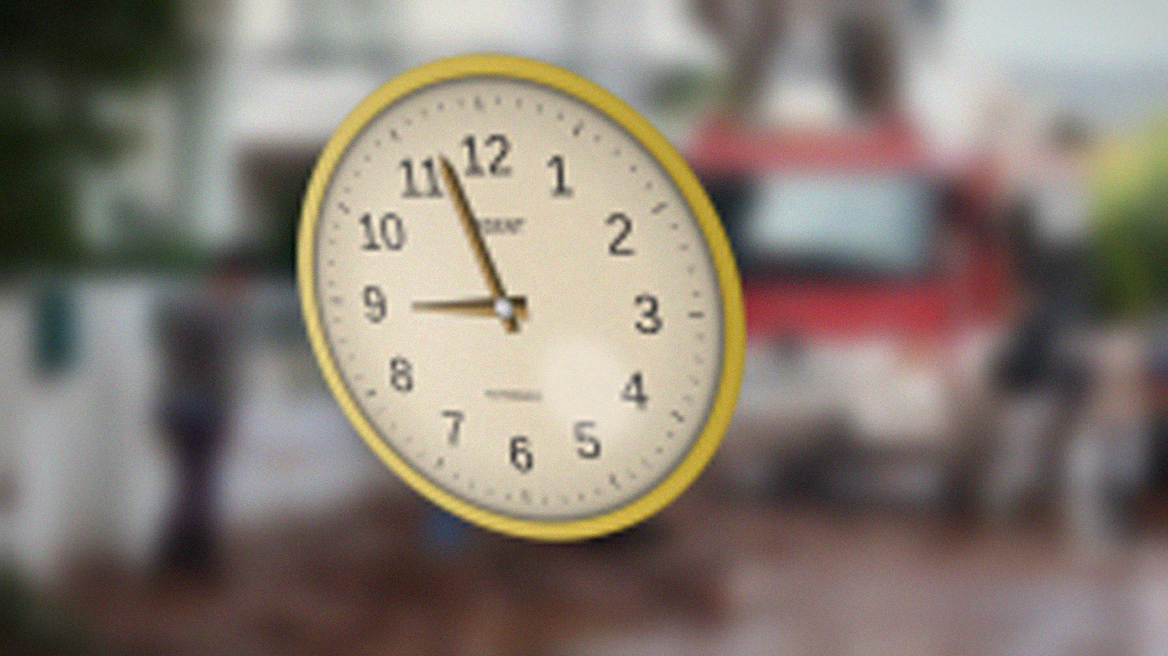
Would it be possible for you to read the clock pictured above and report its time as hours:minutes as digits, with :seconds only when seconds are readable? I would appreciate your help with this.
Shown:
8:57
